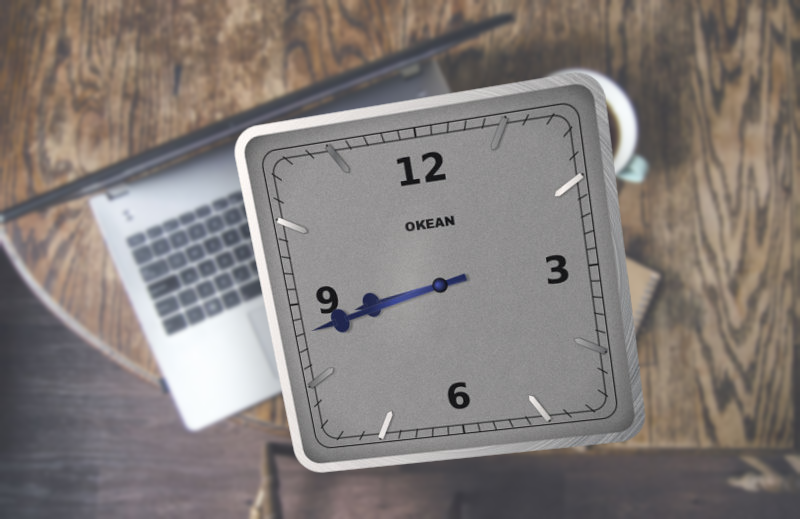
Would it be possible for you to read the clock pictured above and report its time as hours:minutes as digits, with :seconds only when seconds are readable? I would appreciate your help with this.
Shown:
8:43
